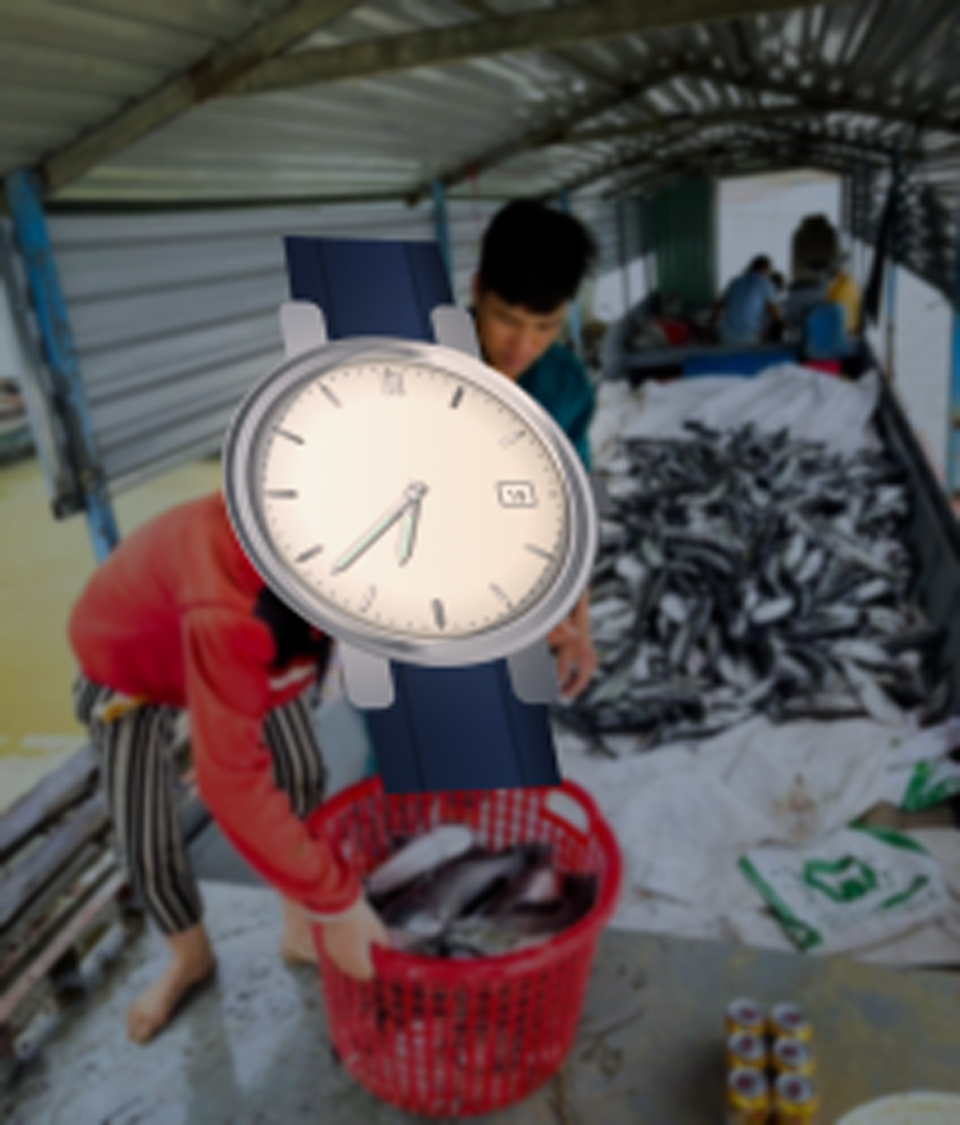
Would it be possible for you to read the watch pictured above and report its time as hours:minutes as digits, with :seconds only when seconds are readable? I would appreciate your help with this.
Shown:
6:38
